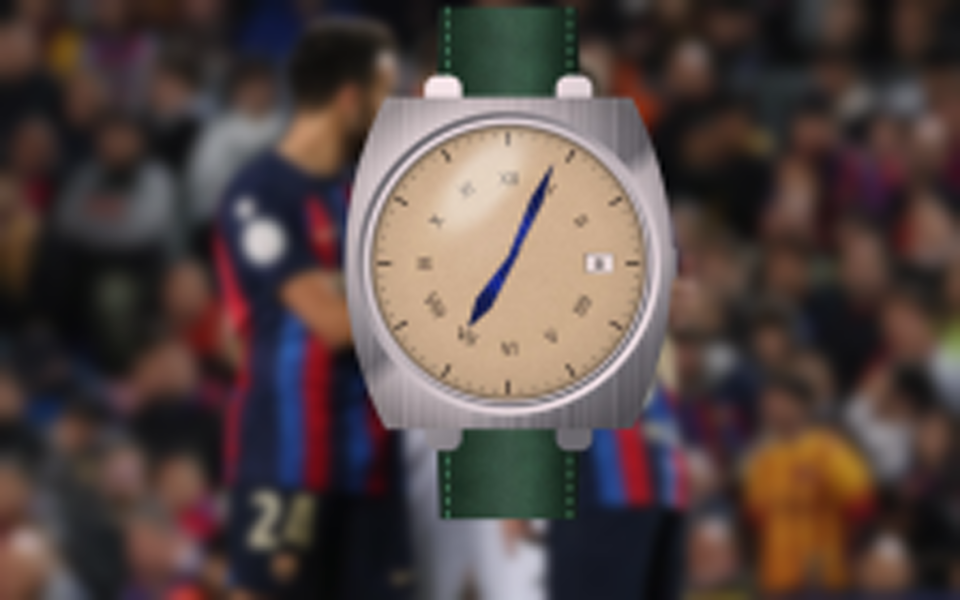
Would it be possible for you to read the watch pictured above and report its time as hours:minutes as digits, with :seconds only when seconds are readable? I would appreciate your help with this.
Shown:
7:04
